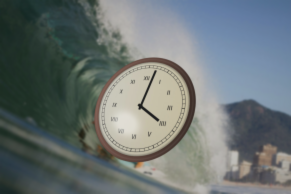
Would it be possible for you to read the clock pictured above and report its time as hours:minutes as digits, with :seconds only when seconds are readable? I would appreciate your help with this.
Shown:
4:02
